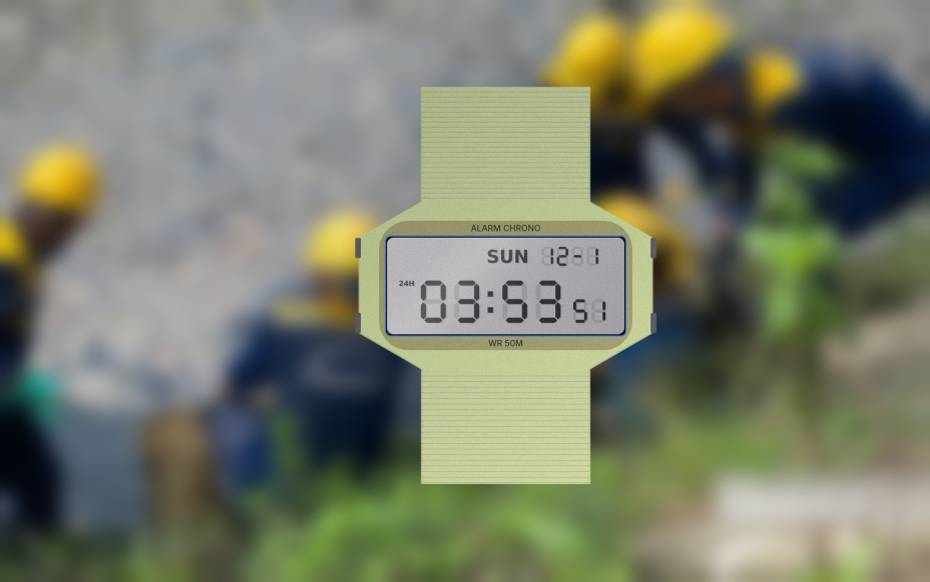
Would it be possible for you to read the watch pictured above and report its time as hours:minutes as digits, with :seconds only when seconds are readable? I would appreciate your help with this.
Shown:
3:53:51
